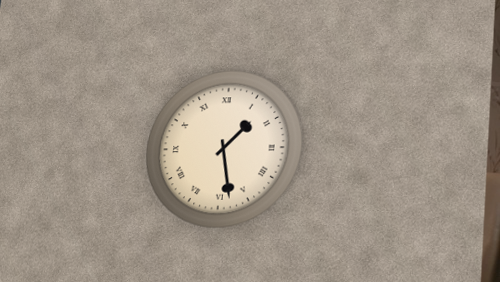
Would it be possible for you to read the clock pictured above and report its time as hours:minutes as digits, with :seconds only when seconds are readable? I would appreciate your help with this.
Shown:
1:28
